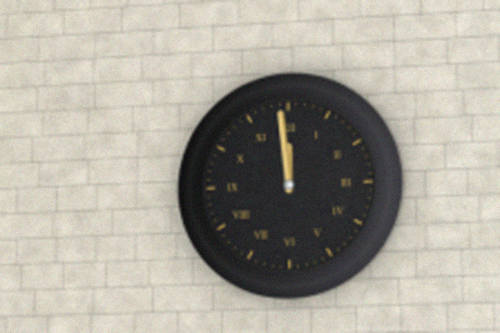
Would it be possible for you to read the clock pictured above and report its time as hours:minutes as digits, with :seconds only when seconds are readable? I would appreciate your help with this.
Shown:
11:59
